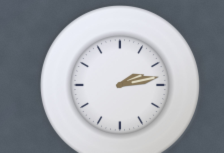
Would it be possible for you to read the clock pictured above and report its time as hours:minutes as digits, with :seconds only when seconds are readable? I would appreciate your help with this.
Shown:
2:13
